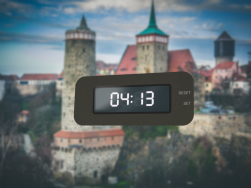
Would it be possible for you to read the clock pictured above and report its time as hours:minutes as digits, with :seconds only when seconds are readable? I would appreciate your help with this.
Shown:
4:13
